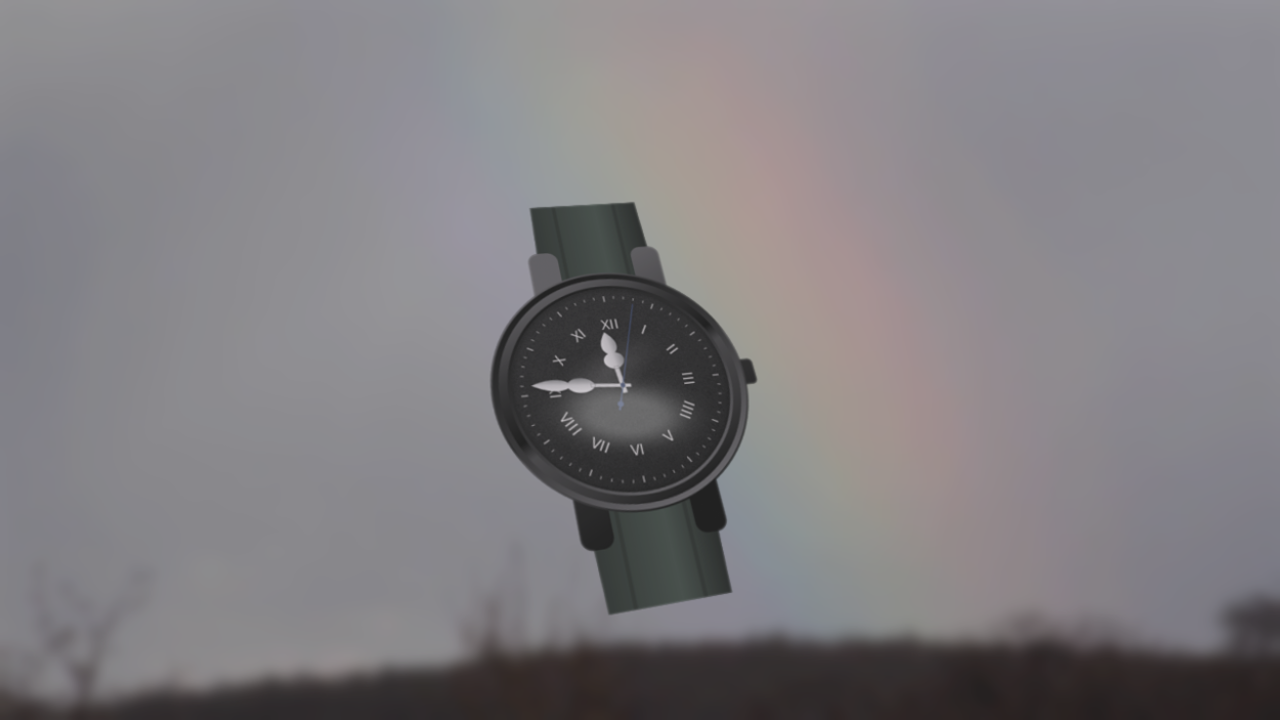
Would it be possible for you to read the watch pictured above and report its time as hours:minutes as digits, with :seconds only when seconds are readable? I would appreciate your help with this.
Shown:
11:46:03
